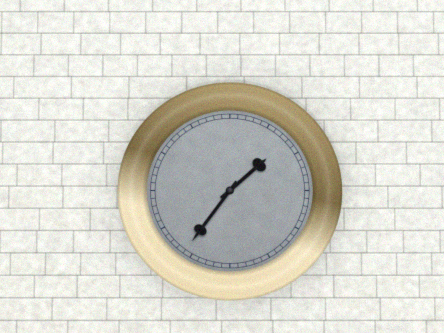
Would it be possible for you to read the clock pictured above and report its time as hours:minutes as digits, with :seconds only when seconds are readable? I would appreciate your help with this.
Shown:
1:36
